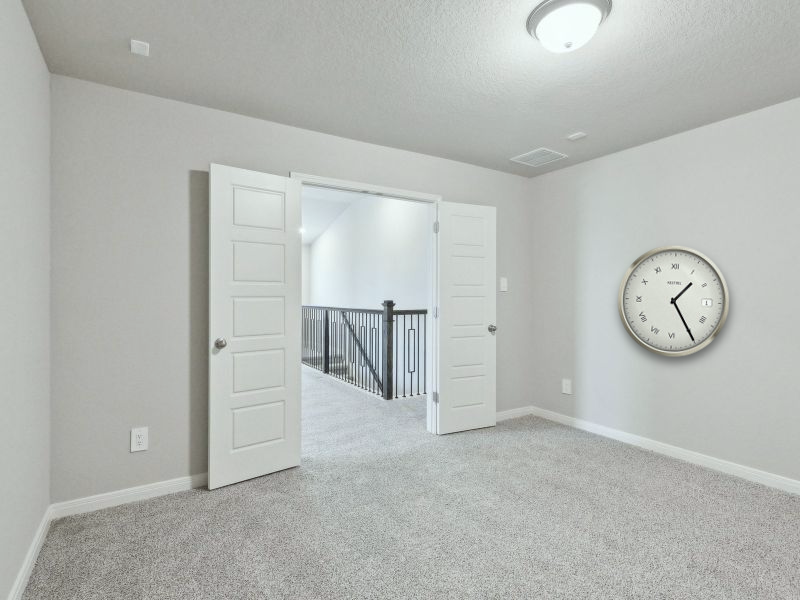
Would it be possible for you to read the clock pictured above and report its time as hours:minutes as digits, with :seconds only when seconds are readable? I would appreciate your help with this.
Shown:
1:25
